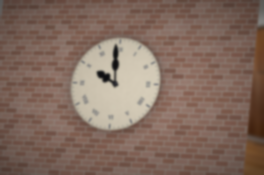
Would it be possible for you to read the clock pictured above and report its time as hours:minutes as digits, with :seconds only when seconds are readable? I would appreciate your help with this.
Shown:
9:59
